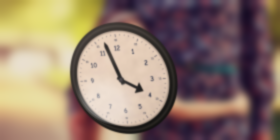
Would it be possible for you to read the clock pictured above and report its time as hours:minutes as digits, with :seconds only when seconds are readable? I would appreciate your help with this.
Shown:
3:57
